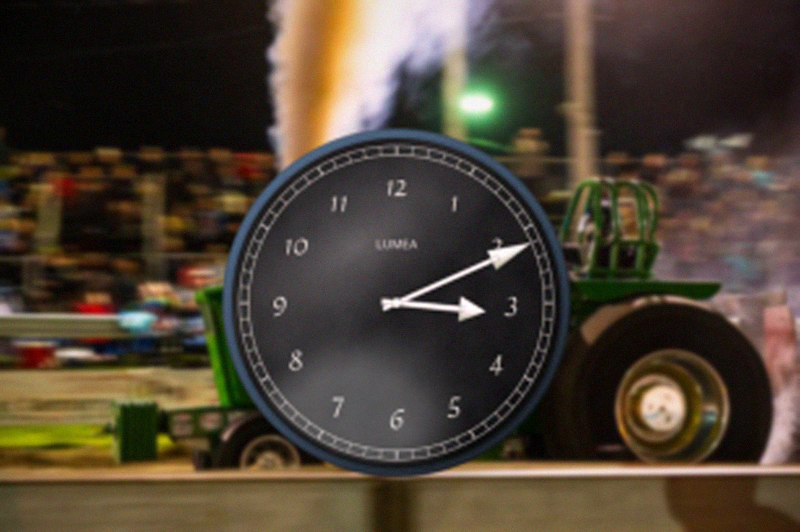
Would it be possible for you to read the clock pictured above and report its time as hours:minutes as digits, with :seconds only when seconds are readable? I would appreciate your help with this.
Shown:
3:11
